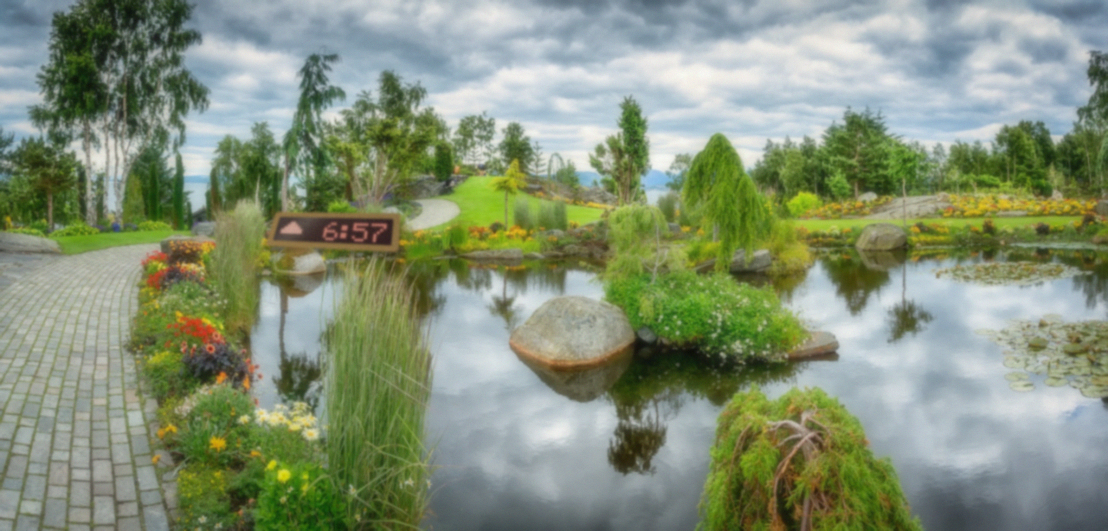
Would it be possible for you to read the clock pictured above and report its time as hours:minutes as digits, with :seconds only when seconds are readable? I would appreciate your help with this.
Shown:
6:57
